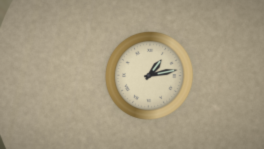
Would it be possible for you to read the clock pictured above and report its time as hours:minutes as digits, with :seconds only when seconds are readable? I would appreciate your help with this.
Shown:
1:13
